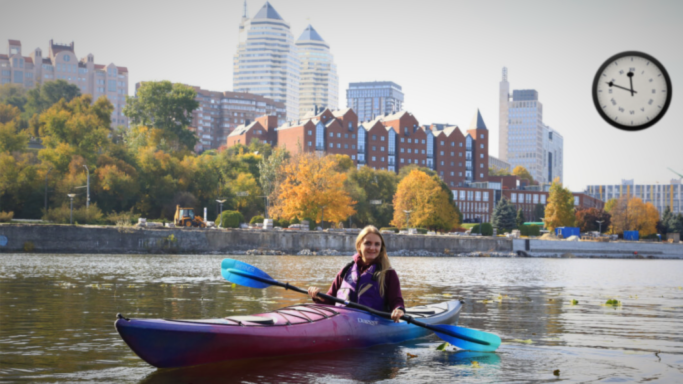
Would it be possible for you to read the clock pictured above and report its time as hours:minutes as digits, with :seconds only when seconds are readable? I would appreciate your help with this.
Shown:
11:48
